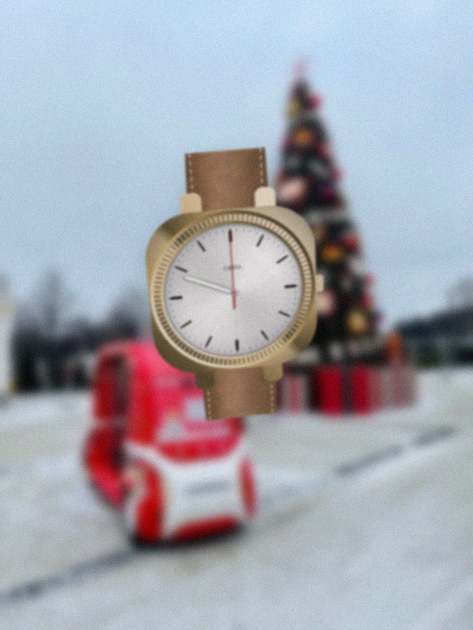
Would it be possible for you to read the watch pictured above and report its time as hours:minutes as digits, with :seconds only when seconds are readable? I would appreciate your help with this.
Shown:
9:49:00
